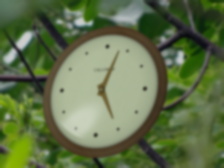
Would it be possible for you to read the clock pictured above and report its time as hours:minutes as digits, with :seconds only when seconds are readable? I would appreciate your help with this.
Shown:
5:03
